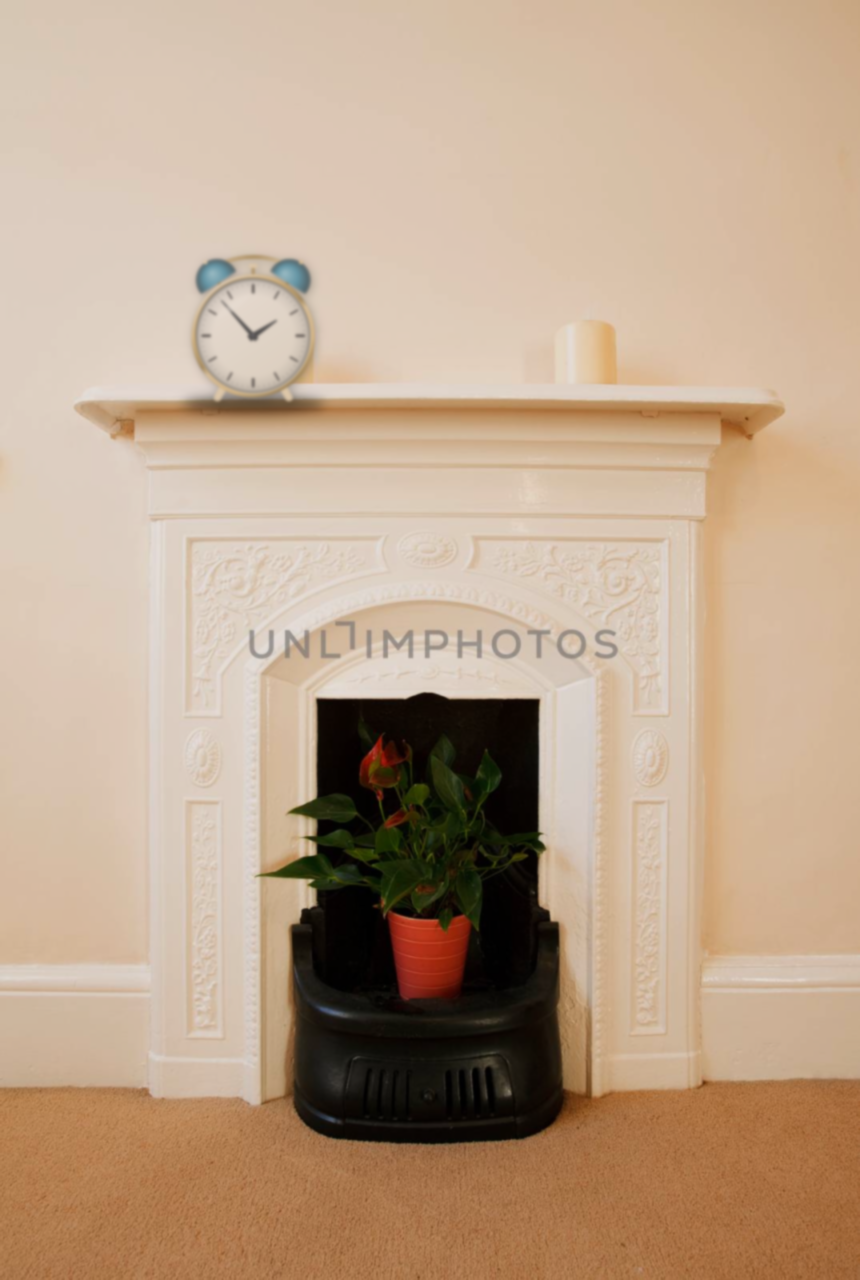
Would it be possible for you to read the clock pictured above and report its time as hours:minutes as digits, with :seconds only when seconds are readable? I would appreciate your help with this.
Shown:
1:53
